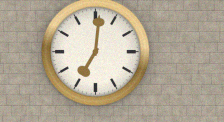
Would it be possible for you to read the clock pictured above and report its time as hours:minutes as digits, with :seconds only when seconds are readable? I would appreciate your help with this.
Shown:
7:01
